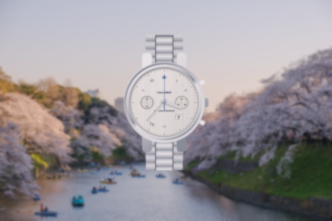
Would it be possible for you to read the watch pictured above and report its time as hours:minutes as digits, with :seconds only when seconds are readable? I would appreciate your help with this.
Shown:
3:37
